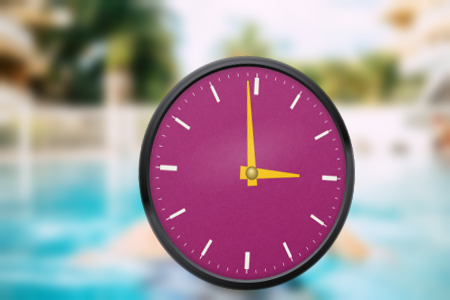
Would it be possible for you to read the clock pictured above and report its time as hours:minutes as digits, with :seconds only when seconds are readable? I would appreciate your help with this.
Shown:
2:59
